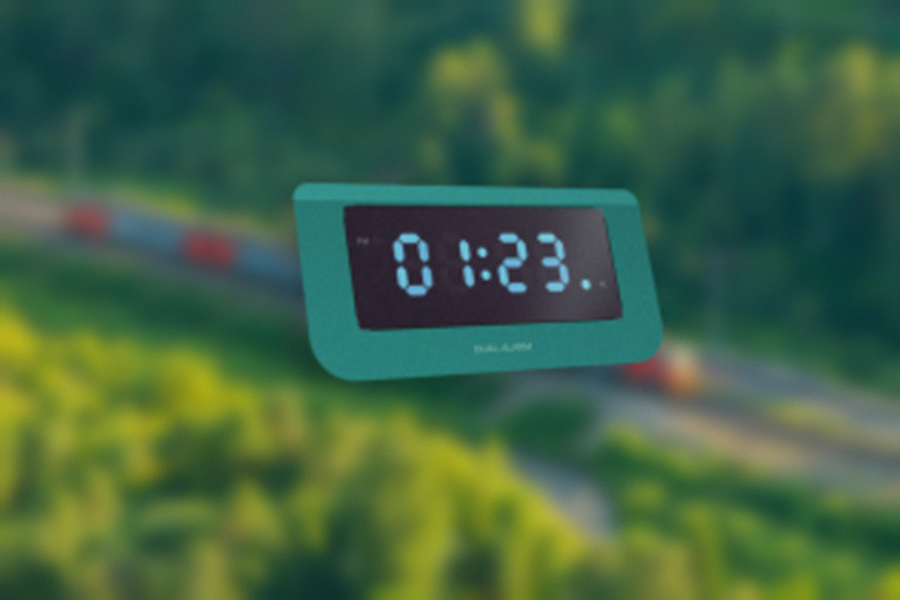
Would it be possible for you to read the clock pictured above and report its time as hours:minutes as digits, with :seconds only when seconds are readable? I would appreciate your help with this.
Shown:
1:23
